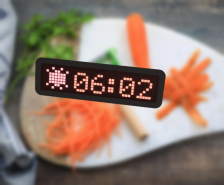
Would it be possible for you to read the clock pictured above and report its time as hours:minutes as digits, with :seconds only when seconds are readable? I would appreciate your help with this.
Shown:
6:02
